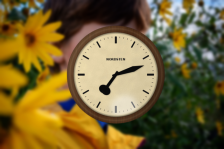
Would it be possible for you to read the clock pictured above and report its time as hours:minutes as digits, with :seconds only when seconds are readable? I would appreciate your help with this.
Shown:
7:12
